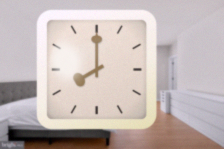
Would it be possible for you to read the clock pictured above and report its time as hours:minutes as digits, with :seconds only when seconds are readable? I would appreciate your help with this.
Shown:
8:00
